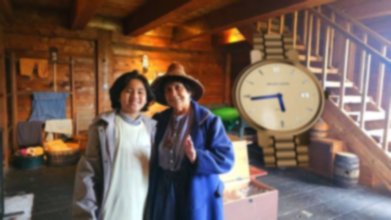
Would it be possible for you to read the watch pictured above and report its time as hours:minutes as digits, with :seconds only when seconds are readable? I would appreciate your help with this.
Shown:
5:44
